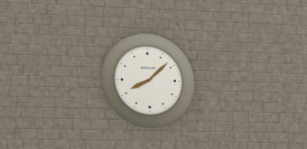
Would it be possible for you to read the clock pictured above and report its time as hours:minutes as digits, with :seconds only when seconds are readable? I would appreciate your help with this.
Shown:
8:08
